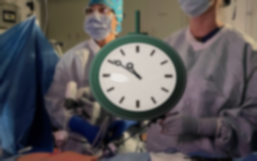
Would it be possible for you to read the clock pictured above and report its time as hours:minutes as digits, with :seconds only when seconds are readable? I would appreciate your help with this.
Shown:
10:51
